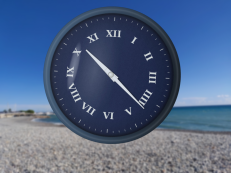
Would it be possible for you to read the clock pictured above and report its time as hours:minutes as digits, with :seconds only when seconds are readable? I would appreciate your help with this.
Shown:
10:22
